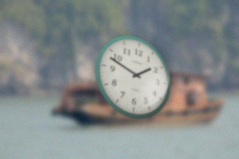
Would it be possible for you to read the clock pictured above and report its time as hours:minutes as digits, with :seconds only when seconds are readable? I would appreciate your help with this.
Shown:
1:48
